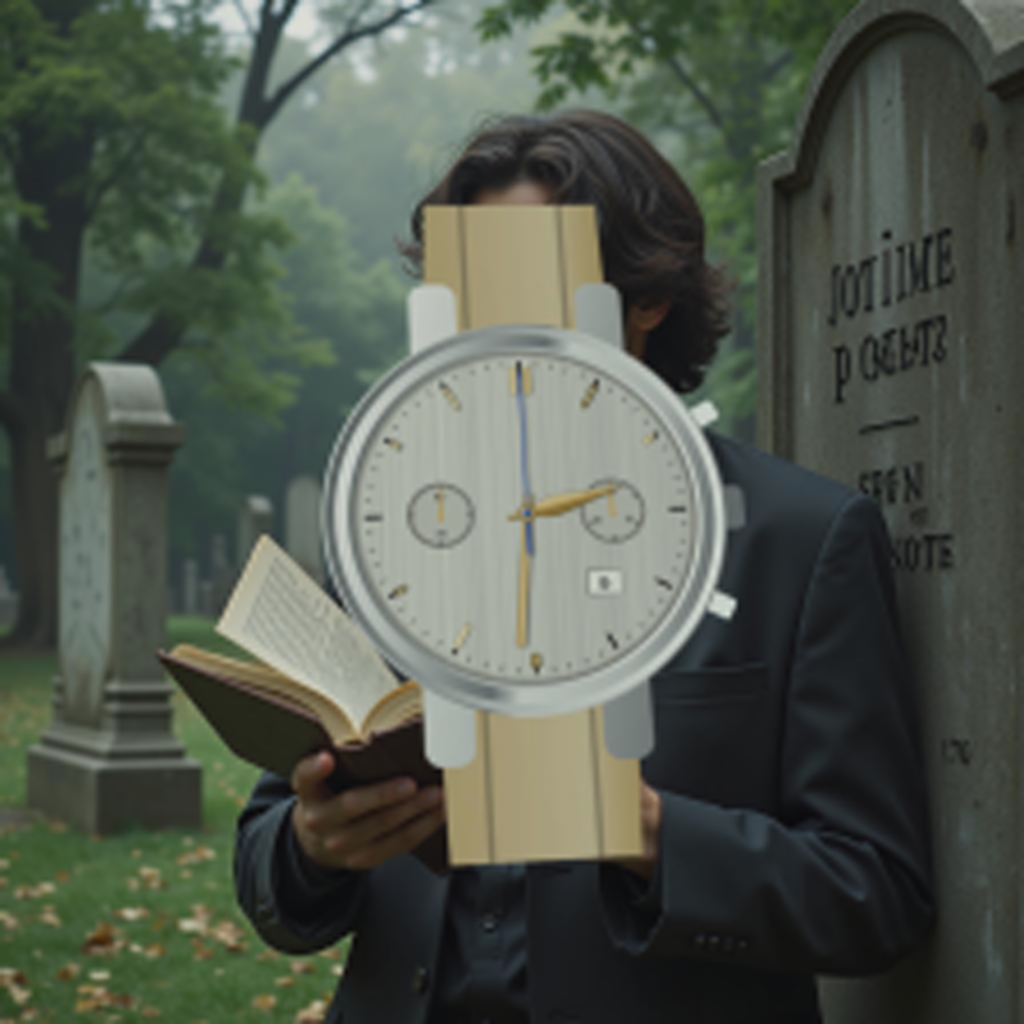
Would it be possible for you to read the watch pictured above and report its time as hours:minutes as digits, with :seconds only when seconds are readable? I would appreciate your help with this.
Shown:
2:31
